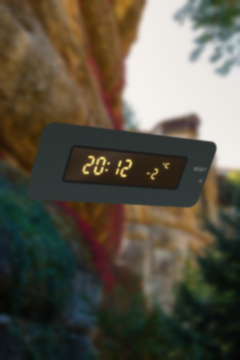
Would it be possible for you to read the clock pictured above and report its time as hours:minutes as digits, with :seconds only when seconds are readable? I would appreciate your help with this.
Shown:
20:12
